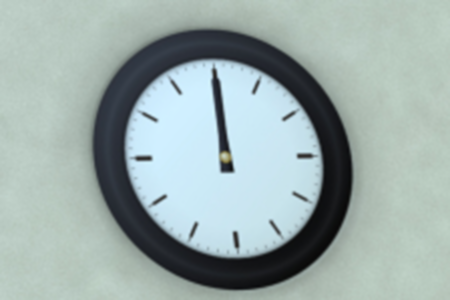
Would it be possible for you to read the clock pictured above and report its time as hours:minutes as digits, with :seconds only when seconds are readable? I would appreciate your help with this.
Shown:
12:00
